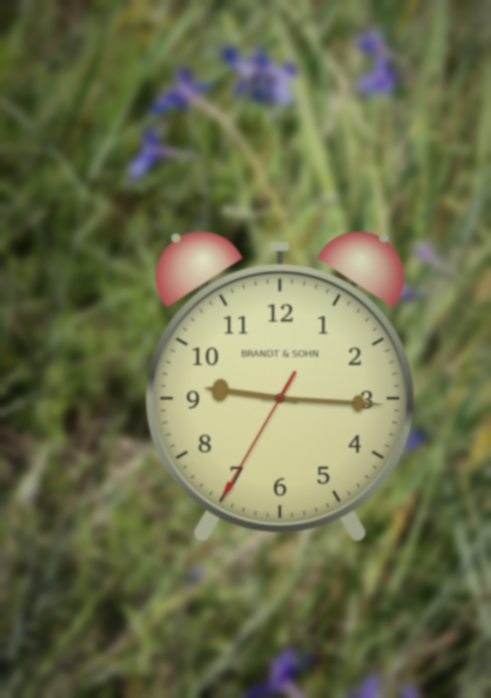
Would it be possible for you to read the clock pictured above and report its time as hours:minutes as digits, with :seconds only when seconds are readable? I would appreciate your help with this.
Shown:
9:15:35
